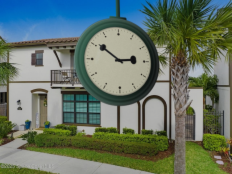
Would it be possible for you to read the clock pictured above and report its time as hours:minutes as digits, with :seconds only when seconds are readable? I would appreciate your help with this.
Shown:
2:51
